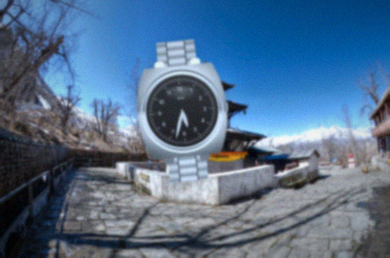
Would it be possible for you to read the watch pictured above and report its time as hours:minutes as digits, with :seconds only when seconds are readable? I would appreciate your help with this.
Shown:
5:33
